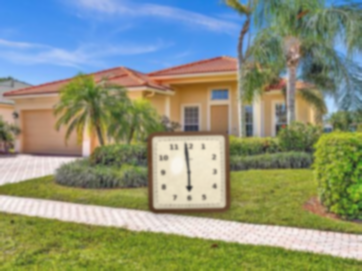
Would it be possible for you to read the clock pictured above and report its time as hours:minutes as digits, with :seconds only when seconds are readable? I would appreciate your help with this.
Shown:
5:59
